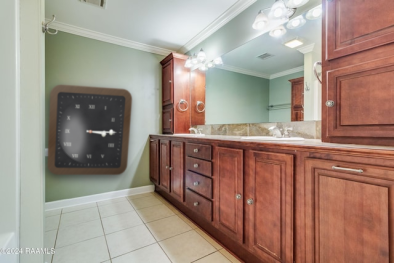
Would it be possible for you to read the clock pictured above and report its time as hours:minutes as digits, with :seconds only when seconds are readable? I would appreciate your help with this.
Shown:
3:15
